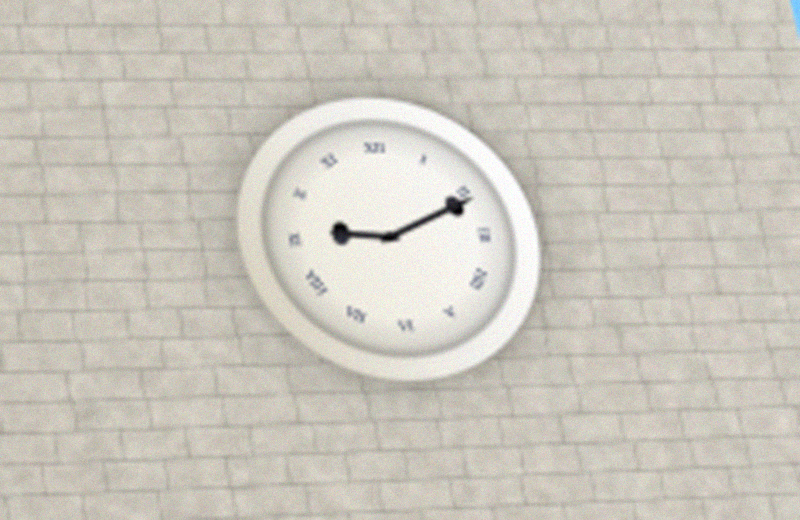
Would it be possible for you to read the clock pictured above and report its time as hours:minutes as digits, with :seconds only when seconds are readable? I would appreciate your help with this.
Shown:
9:11
